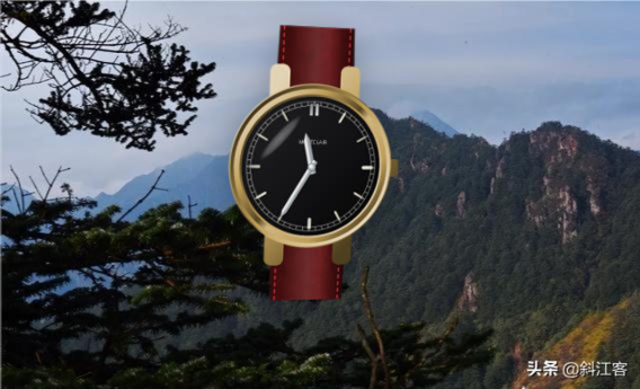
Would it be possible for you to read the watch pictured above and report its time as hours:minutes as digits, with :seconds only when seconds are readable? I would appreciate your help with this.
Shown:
11:35
